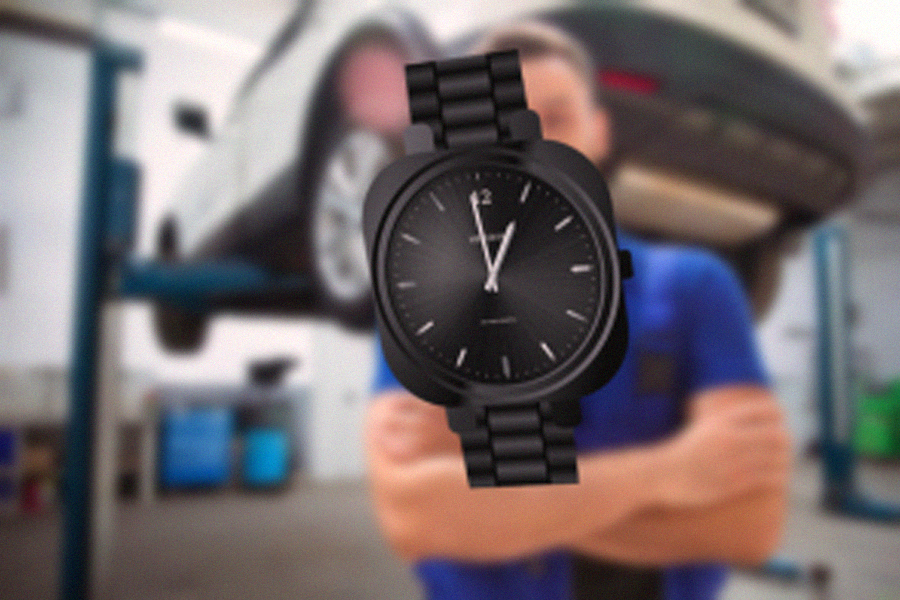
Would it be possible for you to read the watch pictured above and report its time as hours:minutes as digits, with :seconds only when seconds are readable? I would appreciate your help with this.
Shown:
12:59
